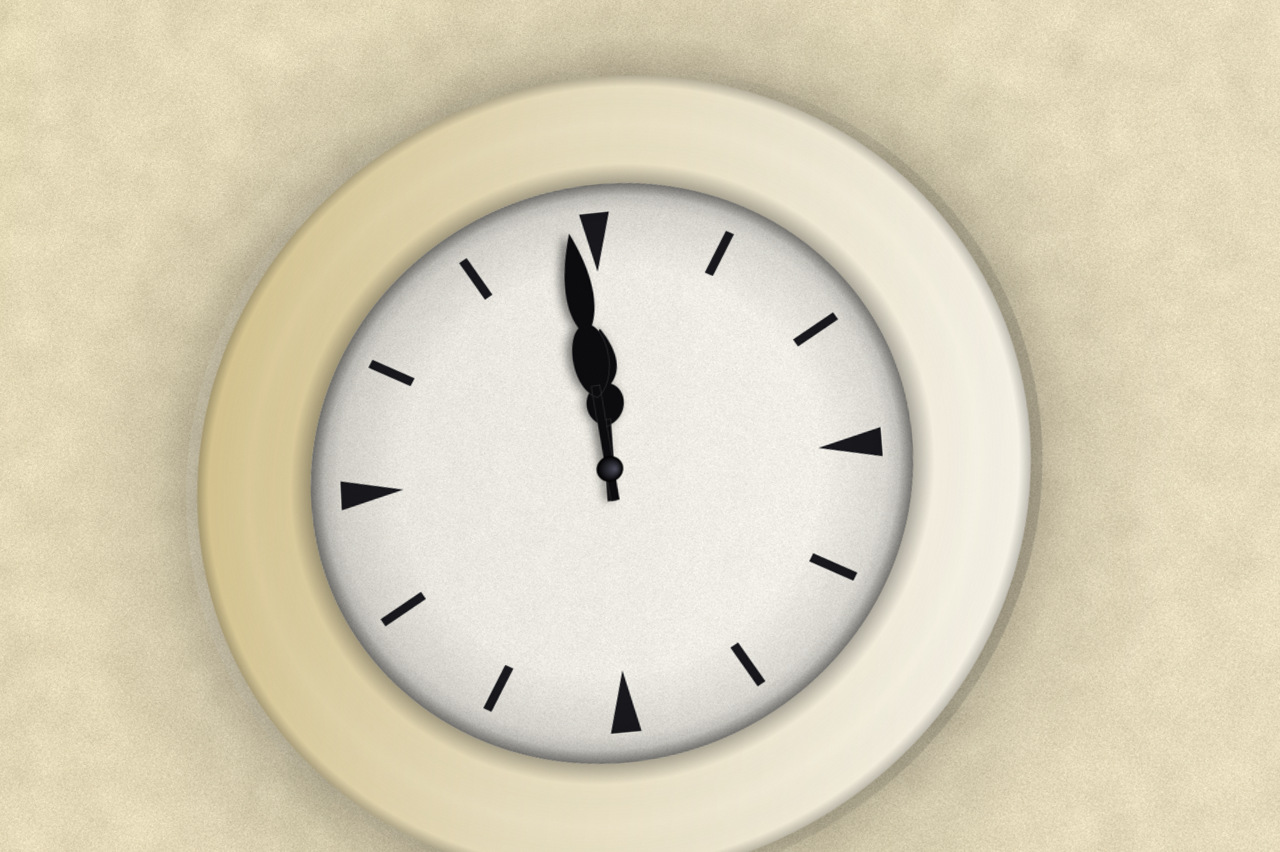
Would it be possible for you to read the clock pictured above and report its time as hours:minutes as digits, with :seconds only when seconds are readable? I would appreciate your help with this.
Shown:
11:59
